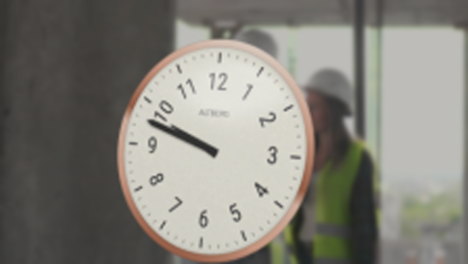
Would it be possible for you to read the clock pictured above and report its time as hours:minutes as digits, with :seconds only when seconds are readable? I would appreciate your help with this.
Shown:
9:48
